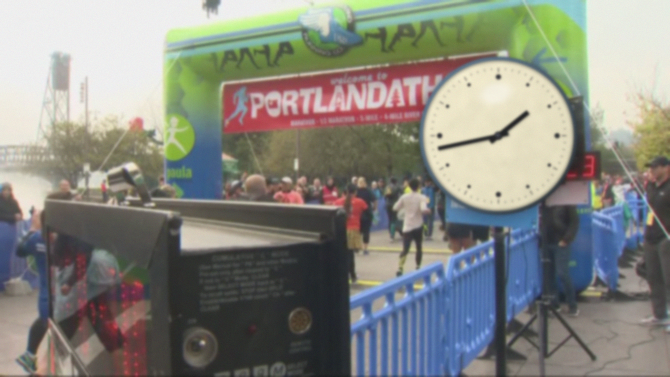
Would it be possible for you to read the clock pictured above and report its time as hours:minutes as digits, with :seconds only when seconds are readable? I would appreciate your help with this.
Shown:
1:43
